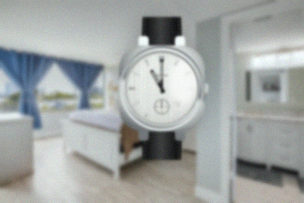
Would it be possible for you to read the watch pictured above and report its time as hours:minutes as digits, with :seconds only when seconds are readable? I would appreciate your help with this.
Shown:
11:00
